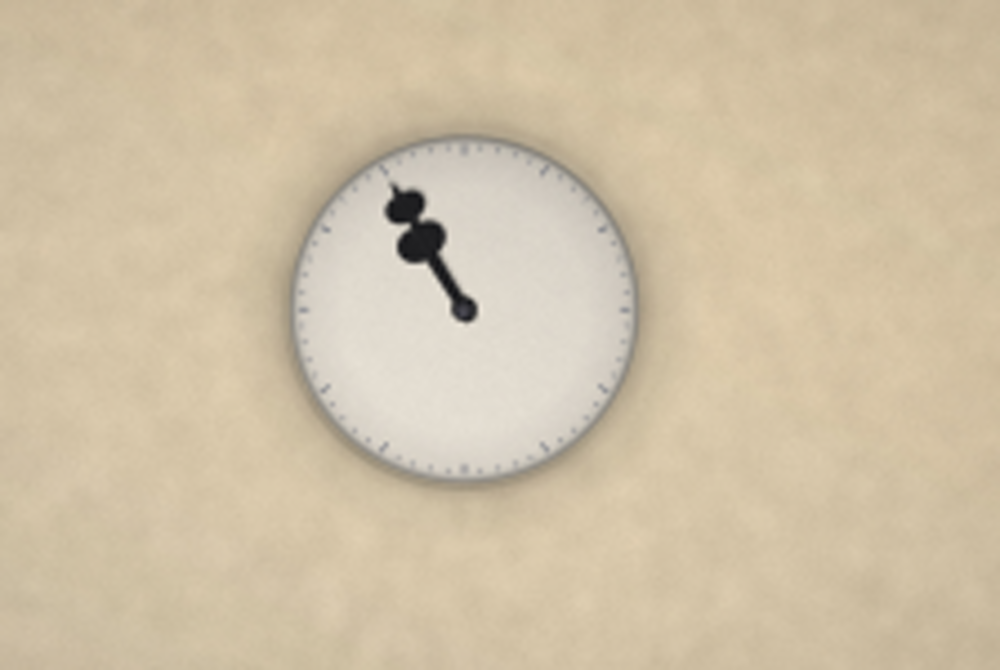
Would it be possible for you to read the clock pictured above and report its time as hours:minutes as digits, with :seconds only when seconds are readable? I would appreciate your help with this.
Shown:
10:55
